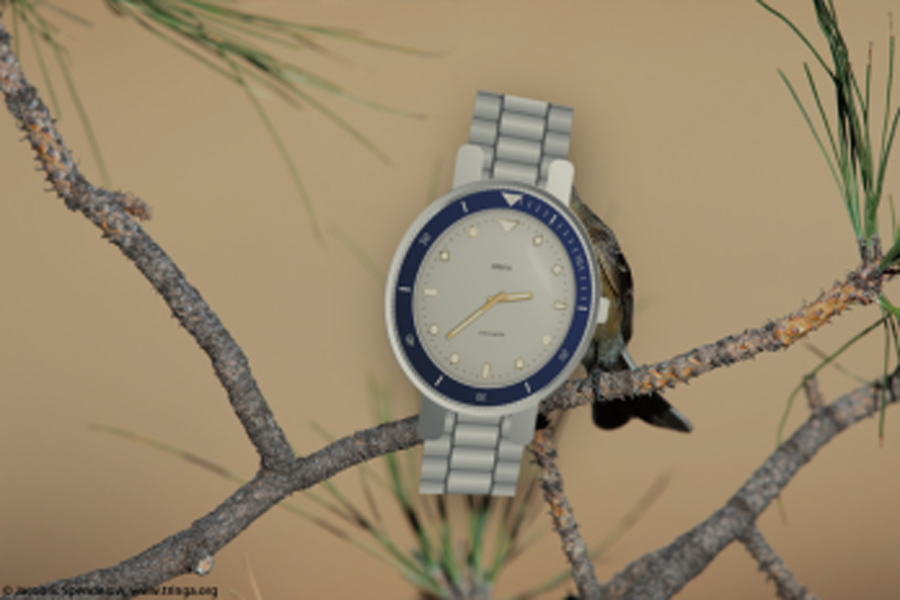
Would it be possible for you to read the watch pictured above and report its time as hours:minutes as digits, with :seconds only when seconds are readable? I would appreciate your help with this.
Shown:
2:38
